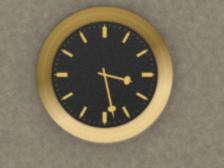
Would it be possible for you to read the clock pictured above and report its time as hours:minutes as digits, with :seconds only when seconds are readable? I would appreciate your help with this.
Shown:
3:28
